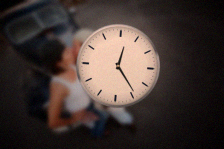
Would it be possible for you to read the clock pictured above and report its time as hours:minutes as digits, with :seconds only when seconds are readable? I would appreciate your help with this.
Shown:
12:24
